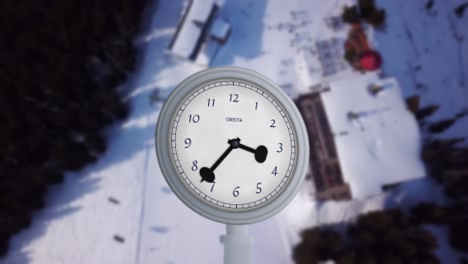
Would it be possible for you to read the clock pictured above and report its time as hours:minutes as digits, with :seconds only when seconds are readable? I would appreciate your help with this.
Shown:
3:37
